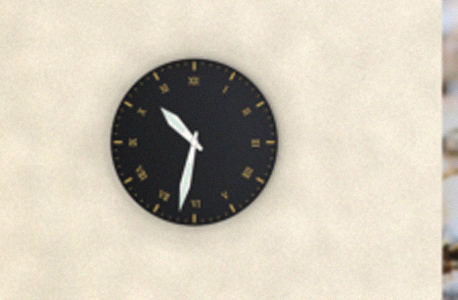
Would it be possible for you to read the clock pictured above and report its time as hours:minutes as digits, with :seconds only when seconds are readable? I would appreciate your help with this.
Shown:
10:32
